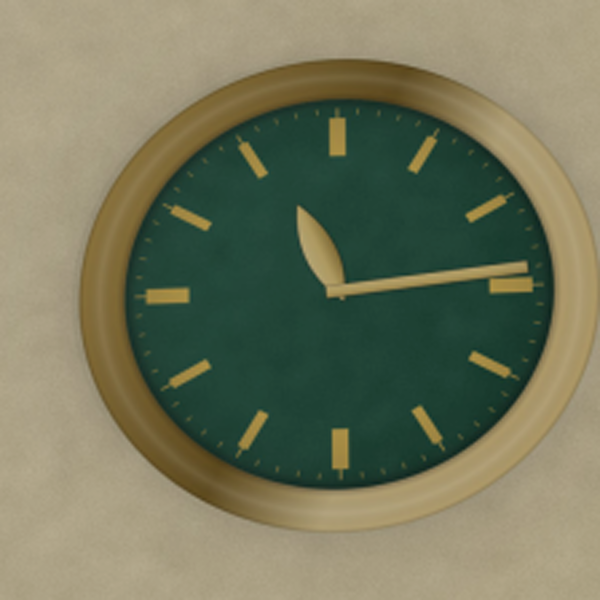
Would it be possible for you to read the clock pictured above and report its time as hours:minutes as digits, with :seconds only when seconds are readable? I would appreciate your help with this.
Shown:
11:14
